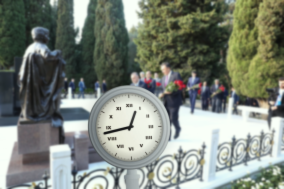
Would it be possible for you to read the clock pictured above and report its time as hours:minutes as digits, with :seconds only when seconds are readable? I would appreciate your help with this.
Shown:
12:43
